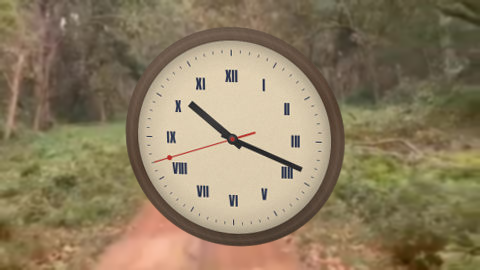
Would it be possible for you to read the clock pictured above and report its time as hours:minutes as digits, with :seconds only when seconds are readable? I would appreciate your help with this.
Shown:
10:18:42
